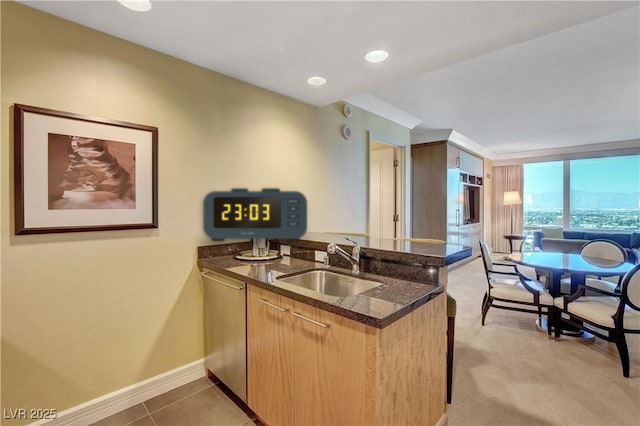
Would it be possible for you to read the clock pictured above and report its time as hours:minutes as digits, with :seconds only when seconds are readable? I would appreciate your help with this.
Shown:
23:03
